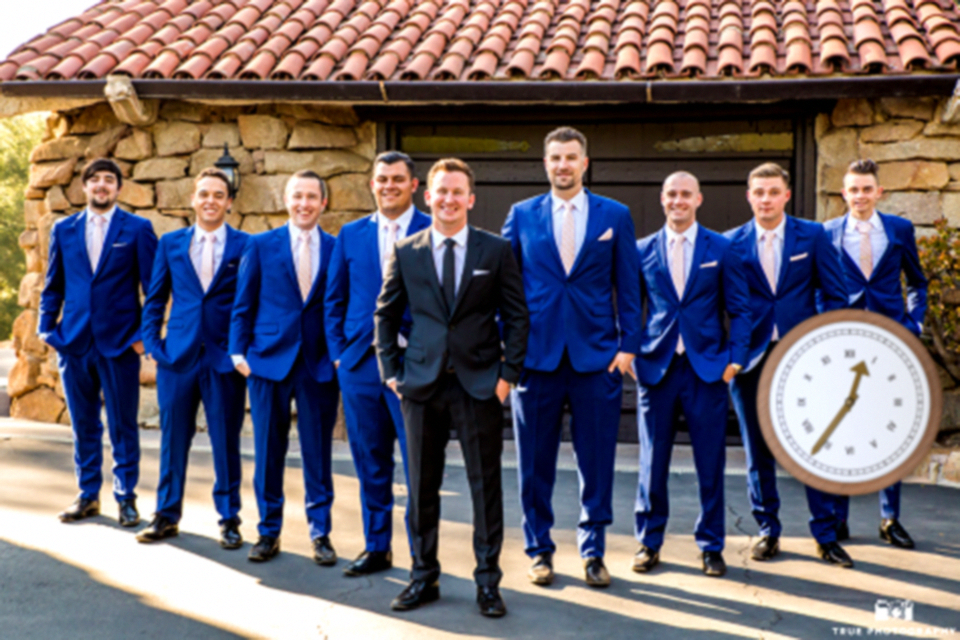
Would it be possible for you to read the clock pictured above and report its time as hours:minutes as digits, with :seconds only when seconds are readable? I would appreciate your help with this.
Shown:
12:36
